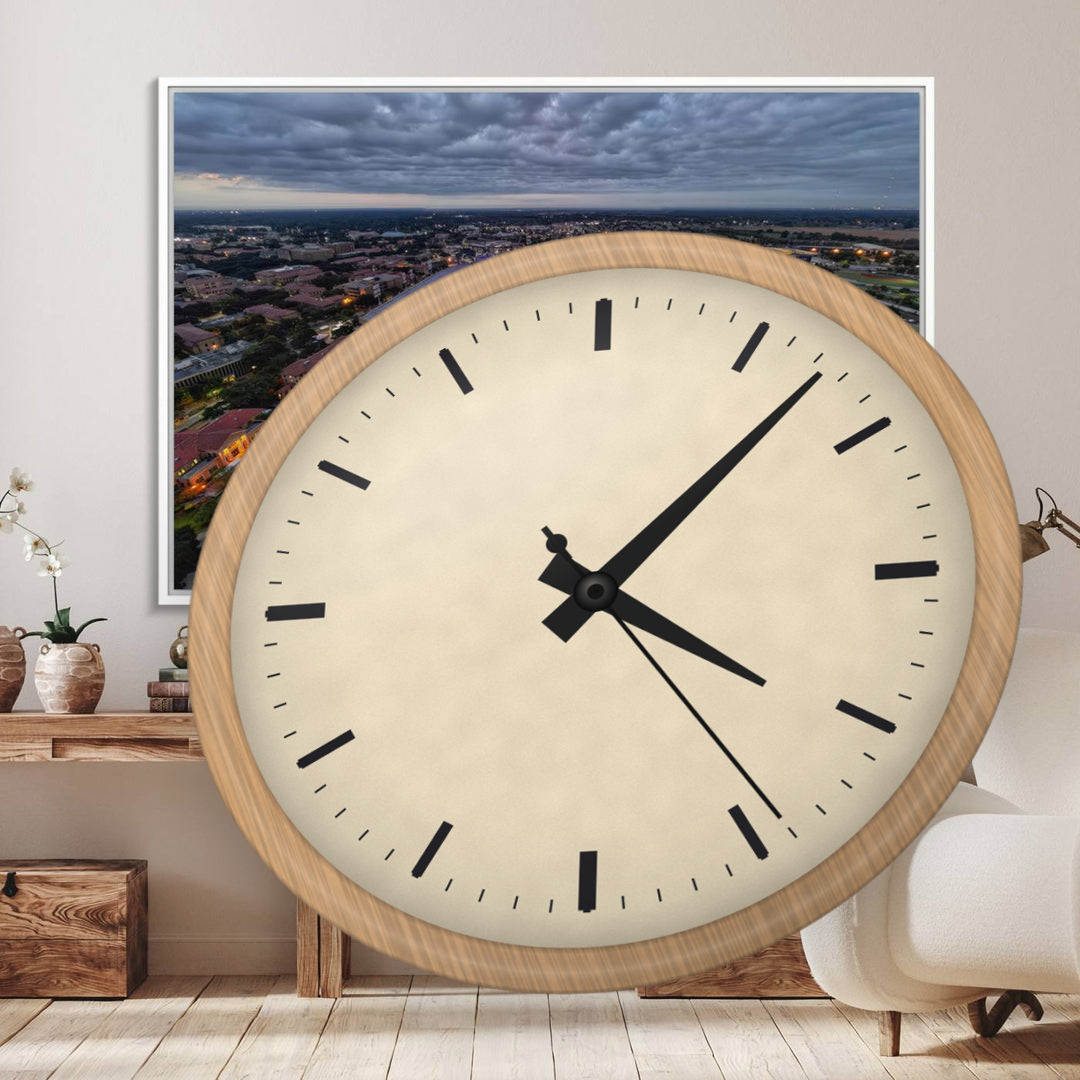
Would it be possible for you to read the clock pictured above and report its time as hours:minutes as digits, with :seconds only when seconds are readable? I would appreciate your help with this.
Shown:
4:07:24
